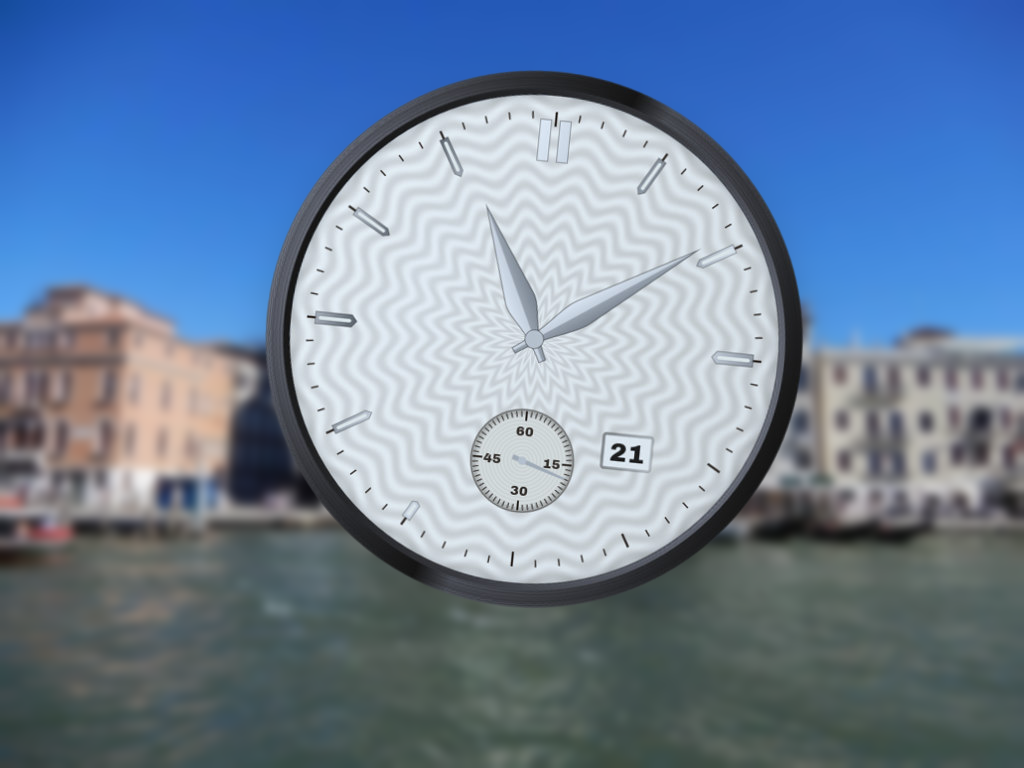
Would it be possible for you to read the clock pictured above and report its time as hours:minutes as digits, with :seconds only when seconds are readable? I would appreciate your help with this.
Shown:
11:09:18
